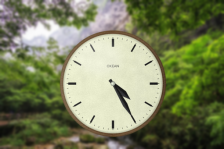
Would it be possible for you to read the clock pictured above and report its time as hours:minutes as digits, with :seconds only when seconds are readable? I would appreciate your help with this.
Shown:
4:25
